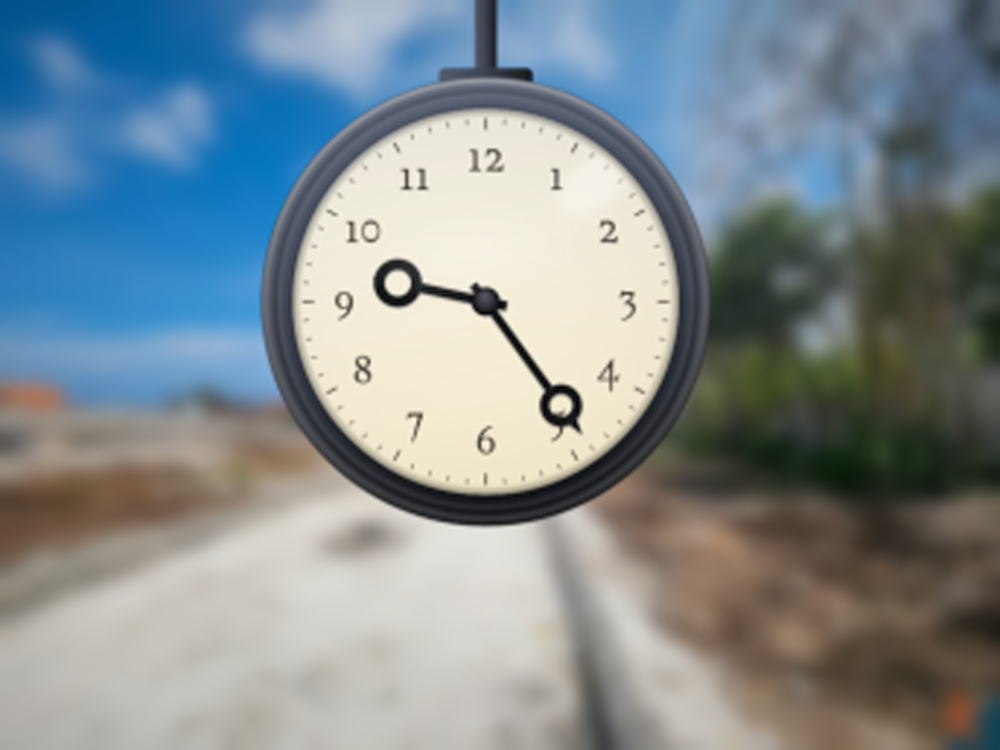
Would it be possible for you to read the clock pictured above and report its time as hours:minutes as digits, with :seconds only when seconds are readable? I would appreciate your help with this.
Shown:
9:24
